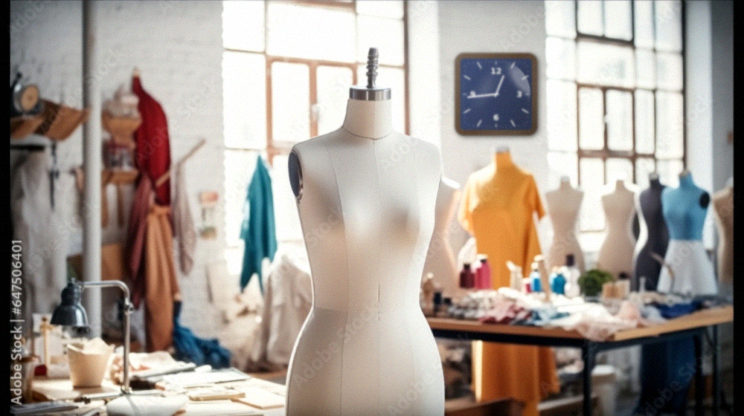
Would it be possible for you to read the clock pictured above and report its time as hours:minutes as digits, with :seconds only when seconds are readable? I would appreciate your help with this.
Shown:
12:44
